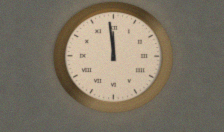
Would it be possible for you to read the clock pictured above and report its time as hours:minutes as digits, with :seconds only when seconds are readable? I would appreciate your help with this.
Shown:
11:59
